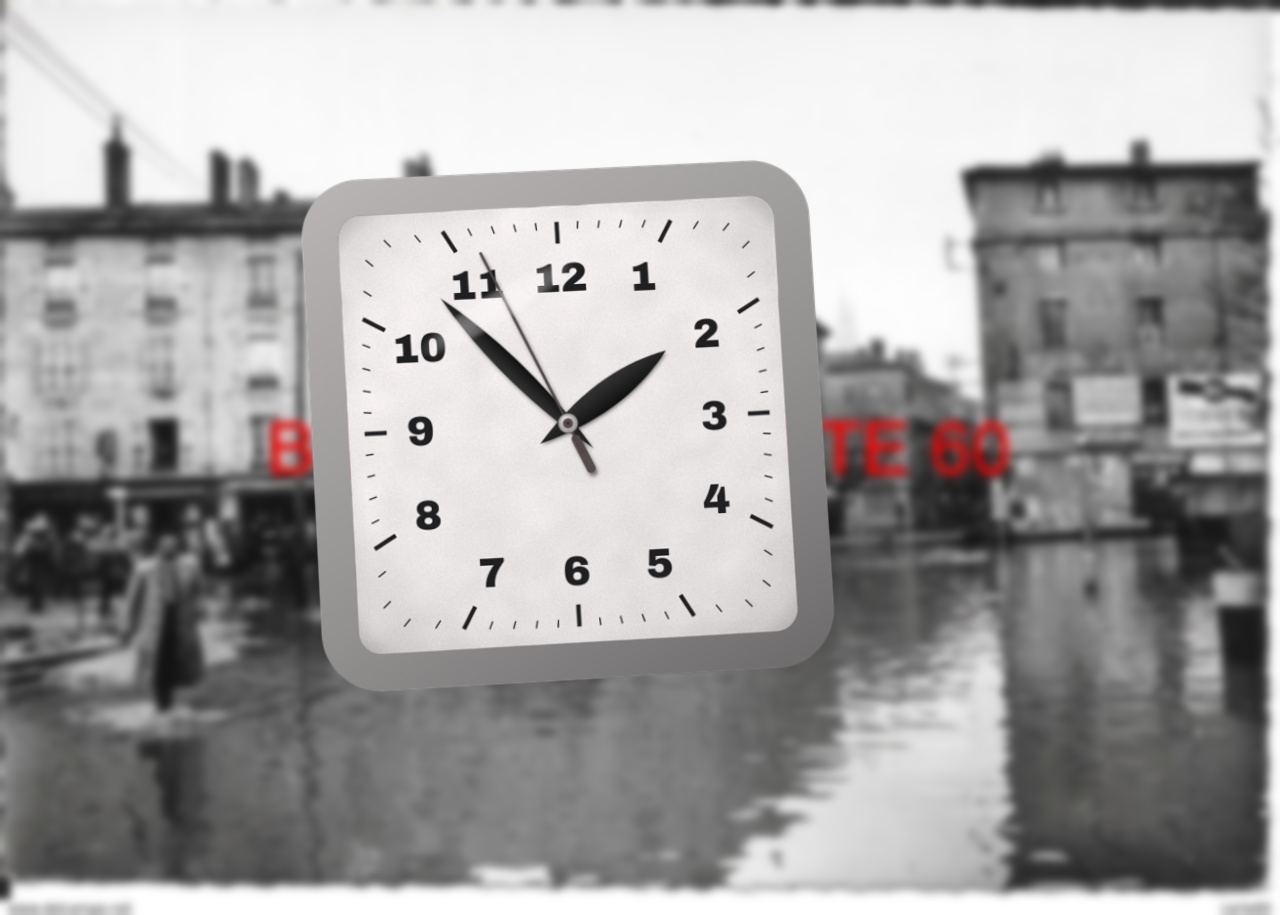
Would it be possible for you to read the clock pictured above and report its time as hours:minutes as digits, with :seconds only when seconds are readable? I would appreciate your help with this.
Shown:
1:52:56
